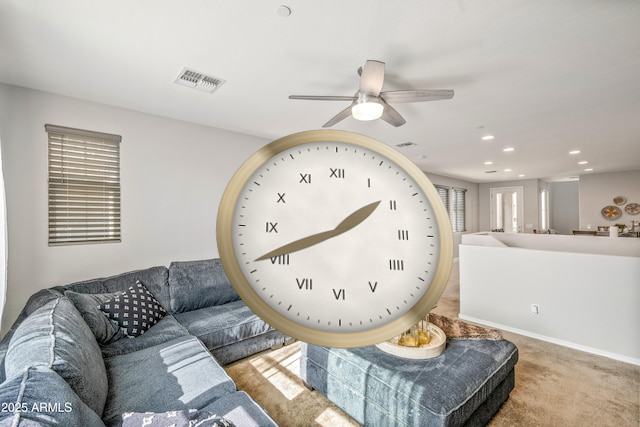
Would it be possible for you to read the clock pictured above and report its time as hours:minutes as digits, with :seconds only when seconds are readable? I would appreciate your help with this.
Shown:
1:41
